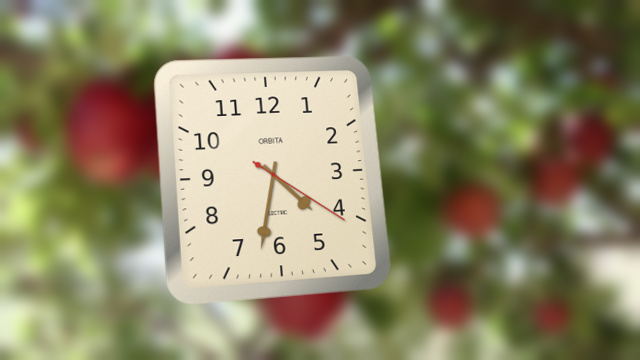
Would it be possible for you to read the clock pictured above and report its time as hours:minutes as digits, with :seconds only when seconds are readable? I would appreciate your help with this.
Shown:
4:32:21
